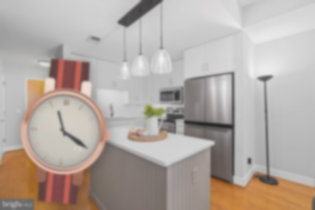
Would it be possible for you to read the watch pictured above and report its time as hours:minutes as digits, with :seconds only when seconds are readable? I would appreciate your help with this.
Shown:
11:20
